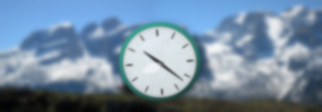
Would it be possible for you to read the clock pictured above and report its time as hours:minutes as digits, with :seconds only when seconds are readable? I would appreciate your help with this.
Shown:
10:22
